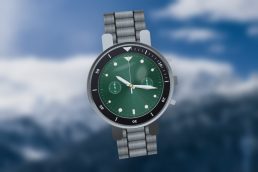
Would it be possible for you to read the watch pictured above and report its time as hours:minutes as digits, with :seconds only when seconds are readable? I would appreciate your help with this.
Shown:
10:17
